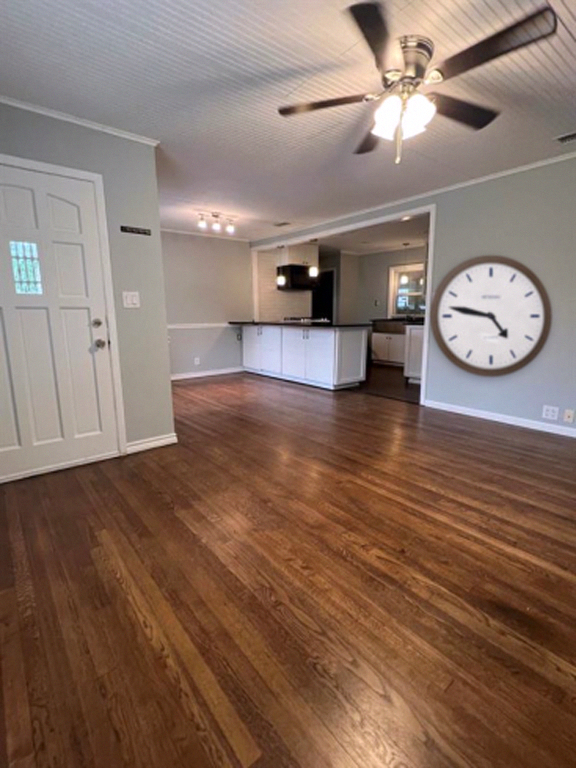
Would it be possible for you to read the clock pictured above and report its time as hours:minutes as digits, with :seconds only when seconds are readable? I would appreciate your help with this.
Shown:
4:47
